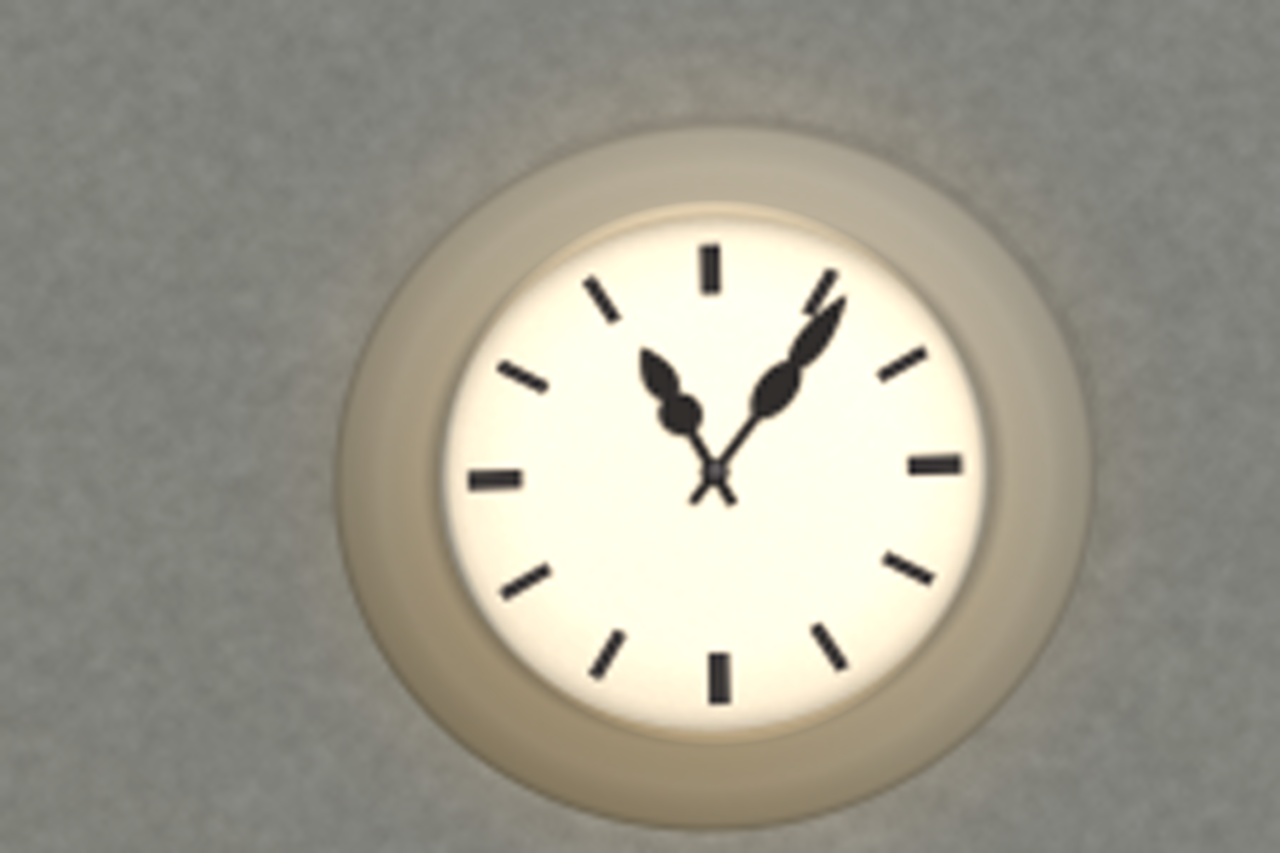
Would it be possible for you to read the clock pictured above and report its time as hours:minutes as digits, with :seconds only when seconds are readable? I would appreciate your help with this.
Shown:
11:06
